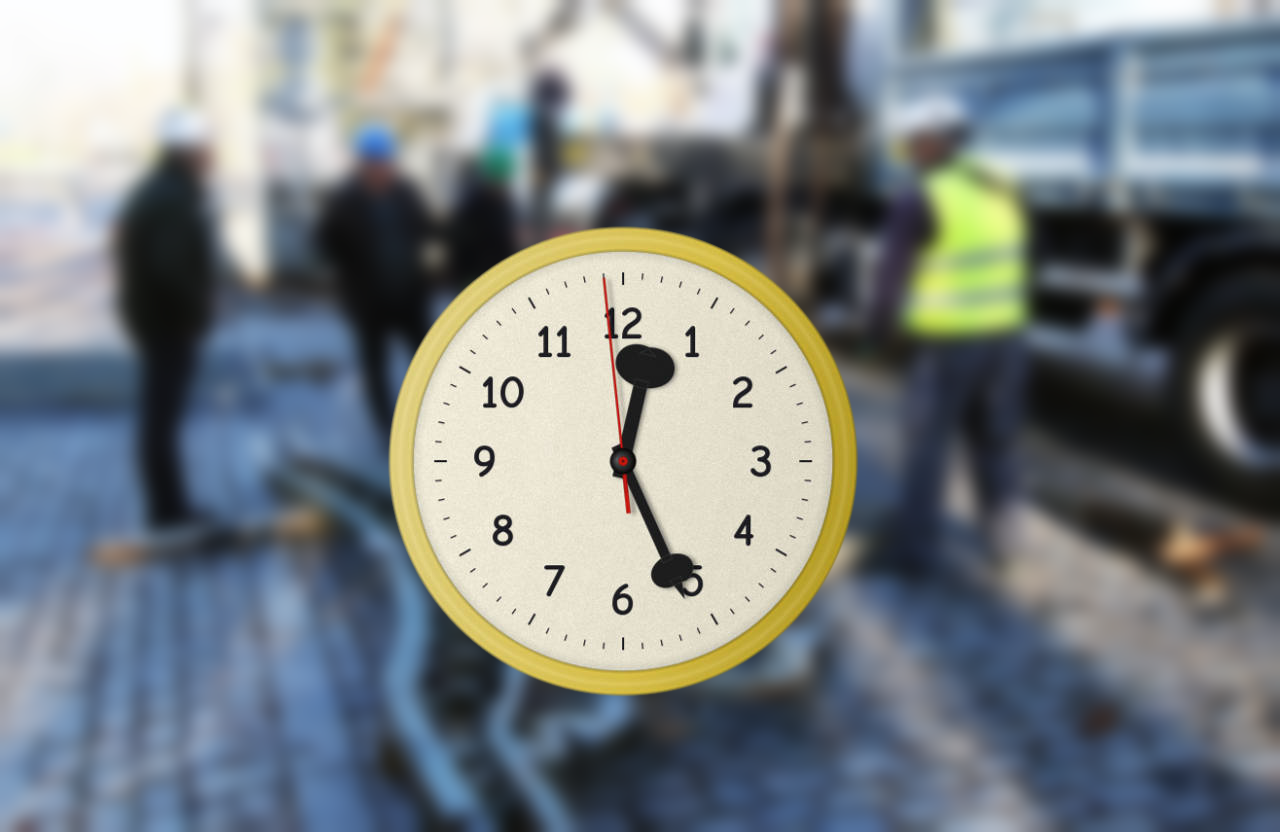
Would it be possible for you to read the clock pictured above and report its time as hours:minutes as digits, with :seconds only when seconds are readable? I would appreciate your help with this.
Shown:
12:25:59
